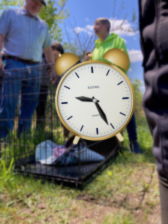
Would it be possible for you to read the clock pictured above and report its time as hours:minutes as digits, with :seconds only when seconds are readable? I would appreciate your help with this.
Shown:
9:26
